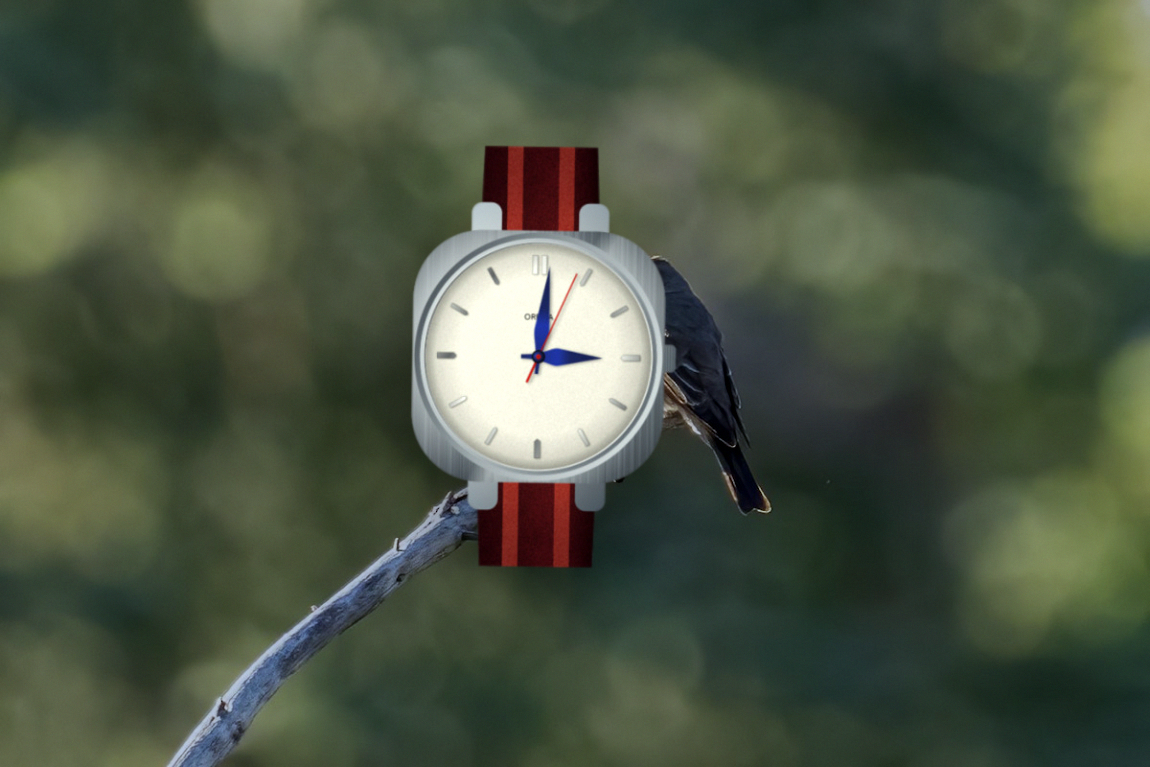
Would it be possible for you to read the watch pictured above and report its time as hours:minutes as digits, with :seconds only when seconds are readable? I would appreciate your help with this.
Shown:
3:01:04
